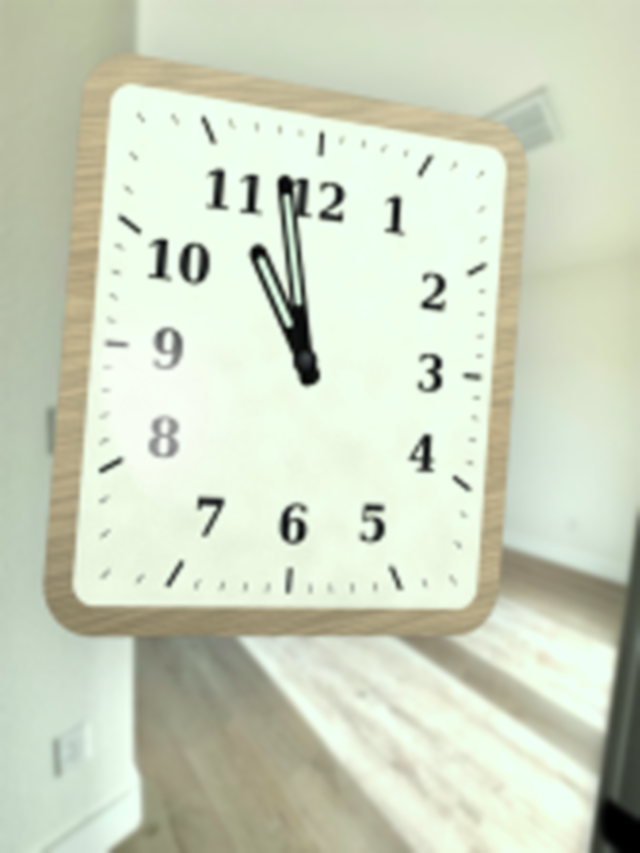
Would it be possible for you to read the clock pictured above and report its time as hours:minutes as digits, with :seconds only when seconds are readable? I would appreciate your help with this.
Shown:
10:58
